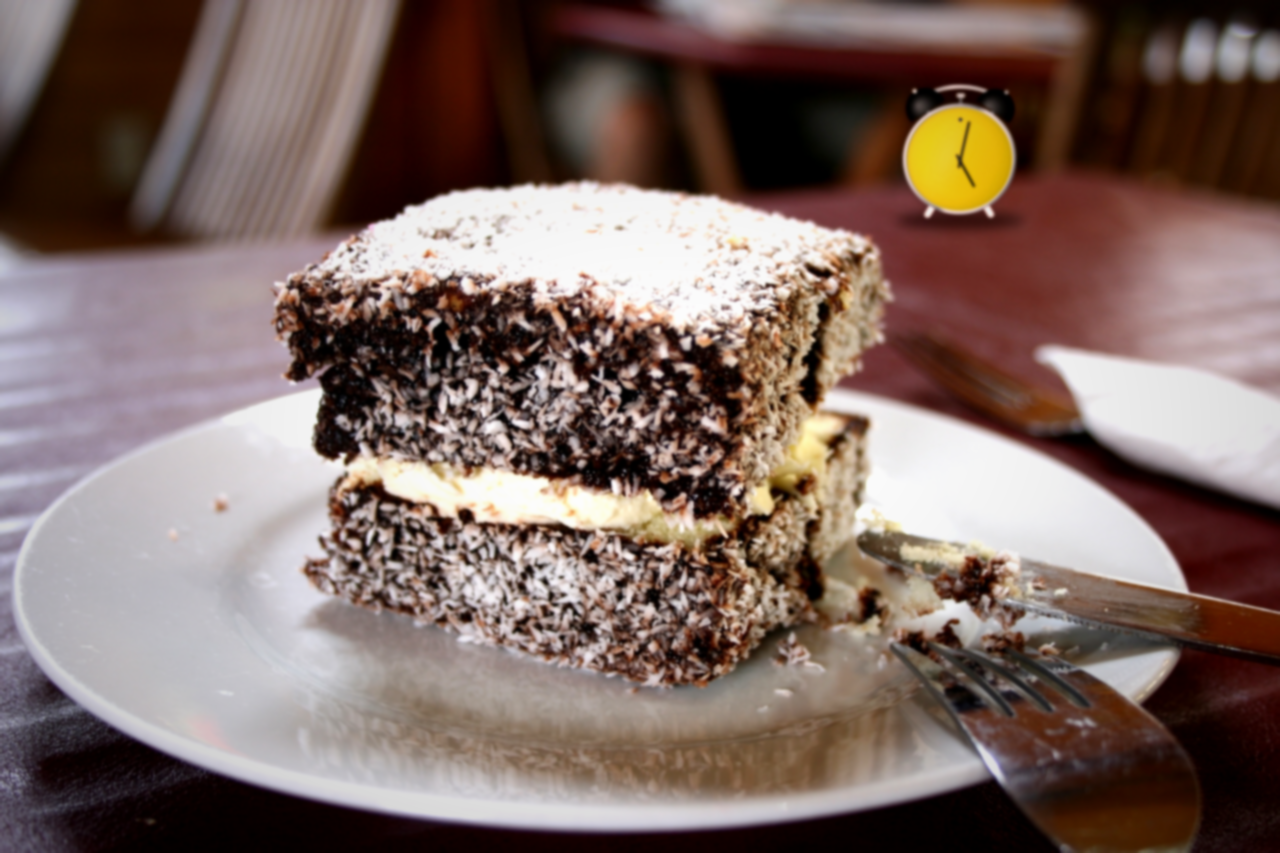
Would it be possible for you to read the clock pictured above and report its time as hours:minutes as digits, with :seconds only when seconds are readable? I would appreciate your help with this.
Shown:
5:02
